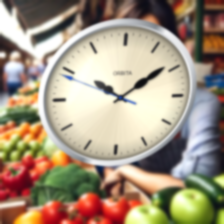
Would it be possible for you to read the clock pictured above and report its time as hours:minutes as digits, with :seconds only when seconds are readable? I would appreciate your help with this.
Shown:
10:08:49
